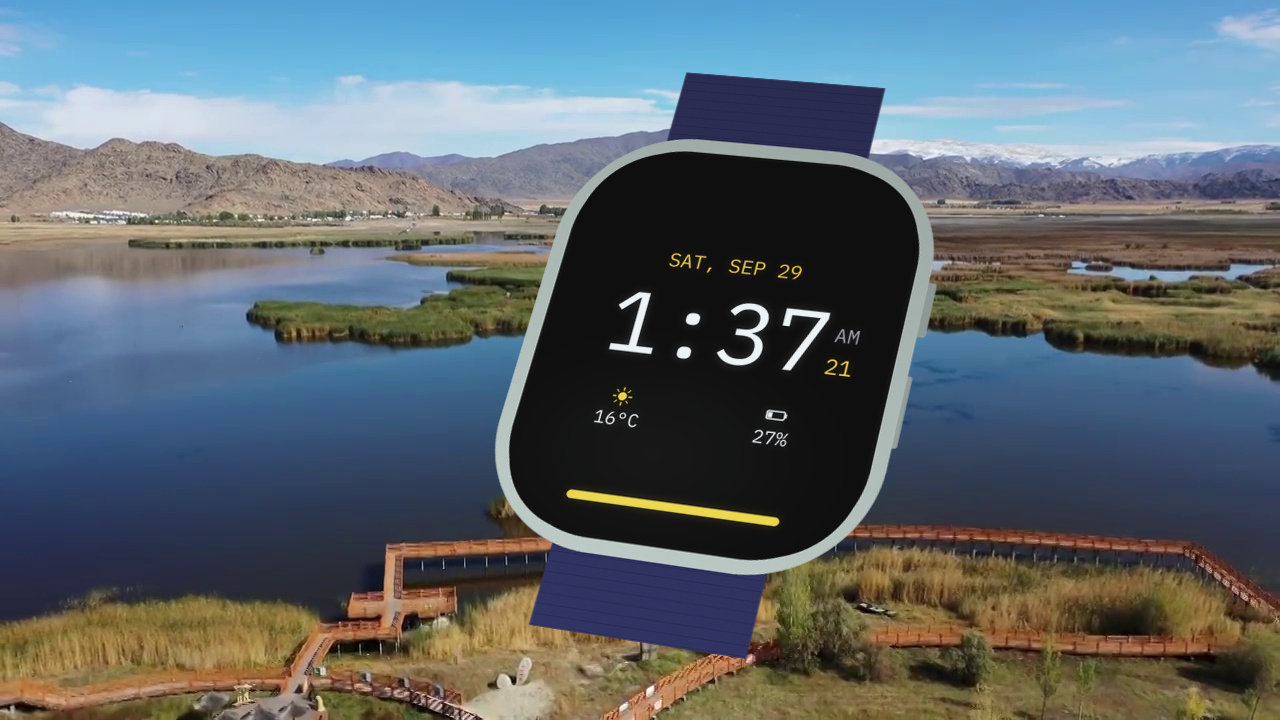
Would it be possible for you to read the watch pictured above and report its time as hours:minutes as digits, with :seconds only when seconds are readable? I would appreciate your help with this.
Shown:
1:37:21
